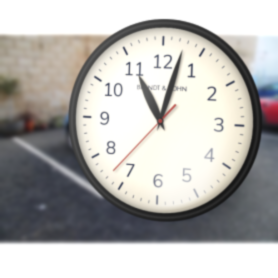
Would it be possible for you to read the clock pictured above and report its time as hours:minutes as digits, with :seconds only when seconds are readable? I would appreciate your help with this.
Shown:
11:02:37
